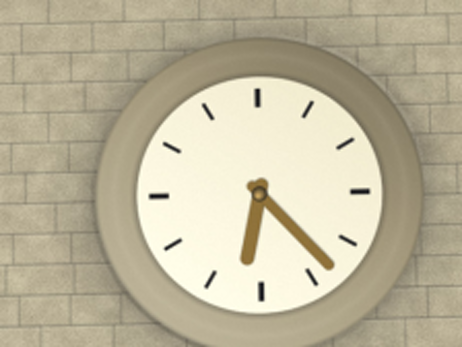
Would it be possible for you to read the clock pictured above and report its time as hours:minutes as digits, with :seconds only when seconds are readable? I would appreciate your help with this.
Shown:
6:23
